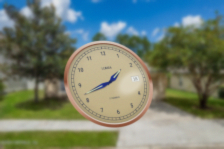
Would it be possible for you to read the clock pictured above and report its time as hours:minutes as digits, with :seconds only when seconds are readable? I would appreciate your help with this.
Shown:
1:42
